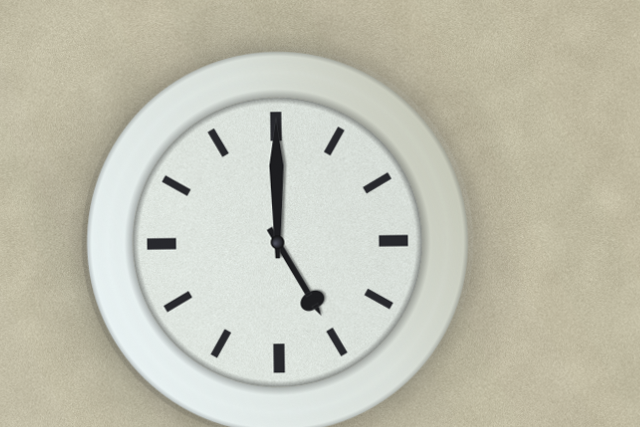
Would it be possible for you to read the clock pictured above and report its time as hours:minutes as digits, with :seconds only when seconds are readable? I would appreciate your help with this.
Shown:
5:00
